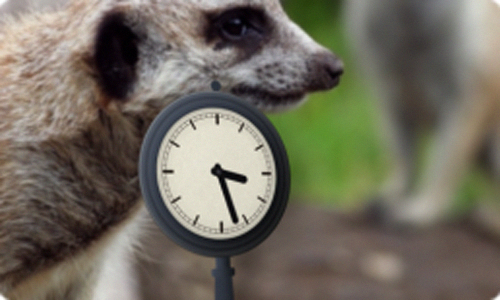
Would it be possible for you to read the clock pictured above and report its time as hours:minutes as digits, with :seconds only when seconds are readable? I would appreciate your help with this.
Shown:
3:27
